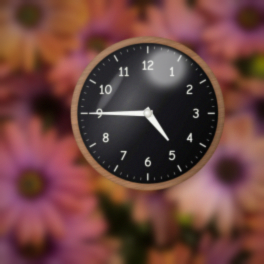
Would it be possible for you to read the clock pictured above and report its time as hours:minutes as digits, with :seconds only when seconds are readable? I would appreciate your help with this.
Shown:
4:45
